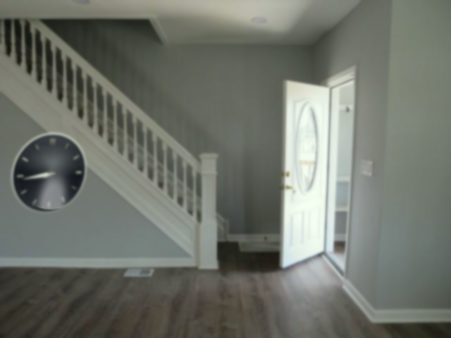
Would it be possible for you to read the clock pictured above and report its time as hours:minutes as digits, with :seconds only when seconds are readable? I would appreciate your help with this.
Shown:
8:44
